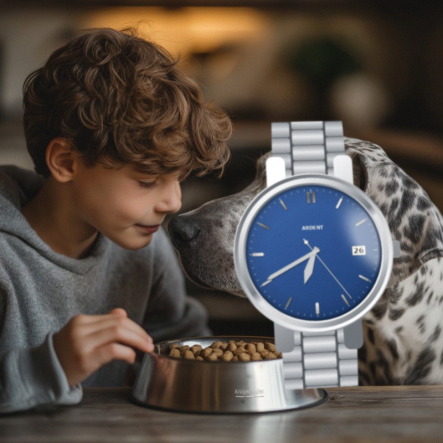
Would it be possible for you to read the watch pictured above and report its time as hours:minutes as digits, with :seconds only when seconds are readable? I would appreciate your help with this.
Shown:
6:40:24
